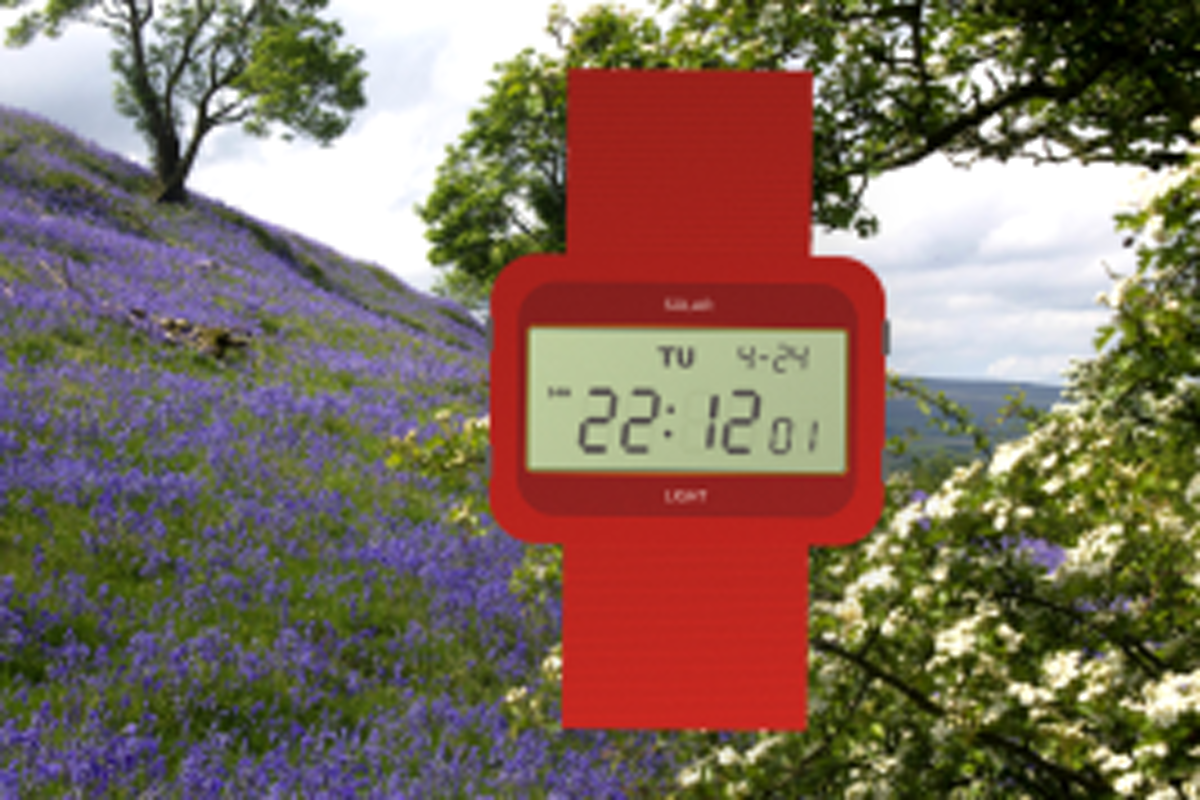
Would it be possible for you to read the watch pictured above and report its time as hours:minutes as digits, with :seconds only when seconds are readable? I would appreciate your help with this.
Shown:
22:12:01
